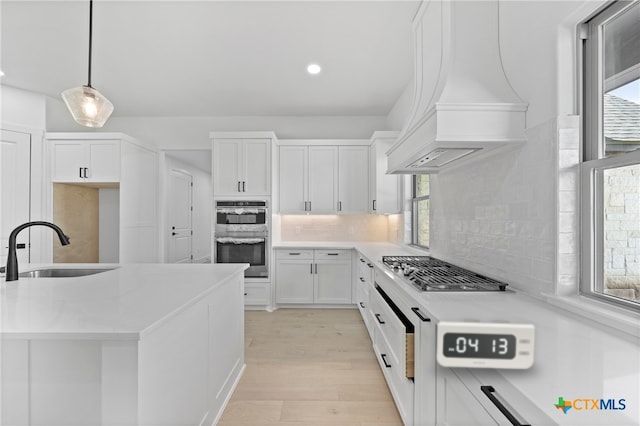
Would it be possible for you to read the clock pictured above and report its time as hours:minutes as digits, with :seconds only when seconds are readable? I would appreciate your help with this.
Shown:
4:13
